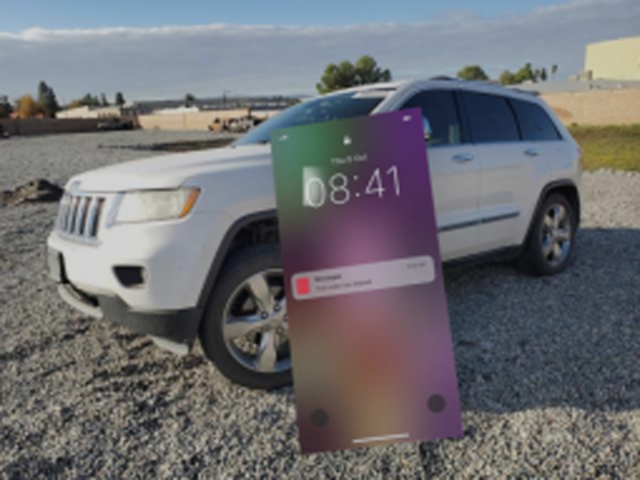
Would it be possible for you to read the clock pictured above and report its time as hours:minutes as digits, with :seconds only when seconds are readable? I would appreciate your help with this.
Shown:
8:41
